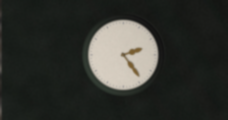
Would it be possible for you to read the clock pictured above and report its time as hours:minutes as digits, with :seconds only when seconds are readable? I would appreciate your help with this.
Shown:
2:24
